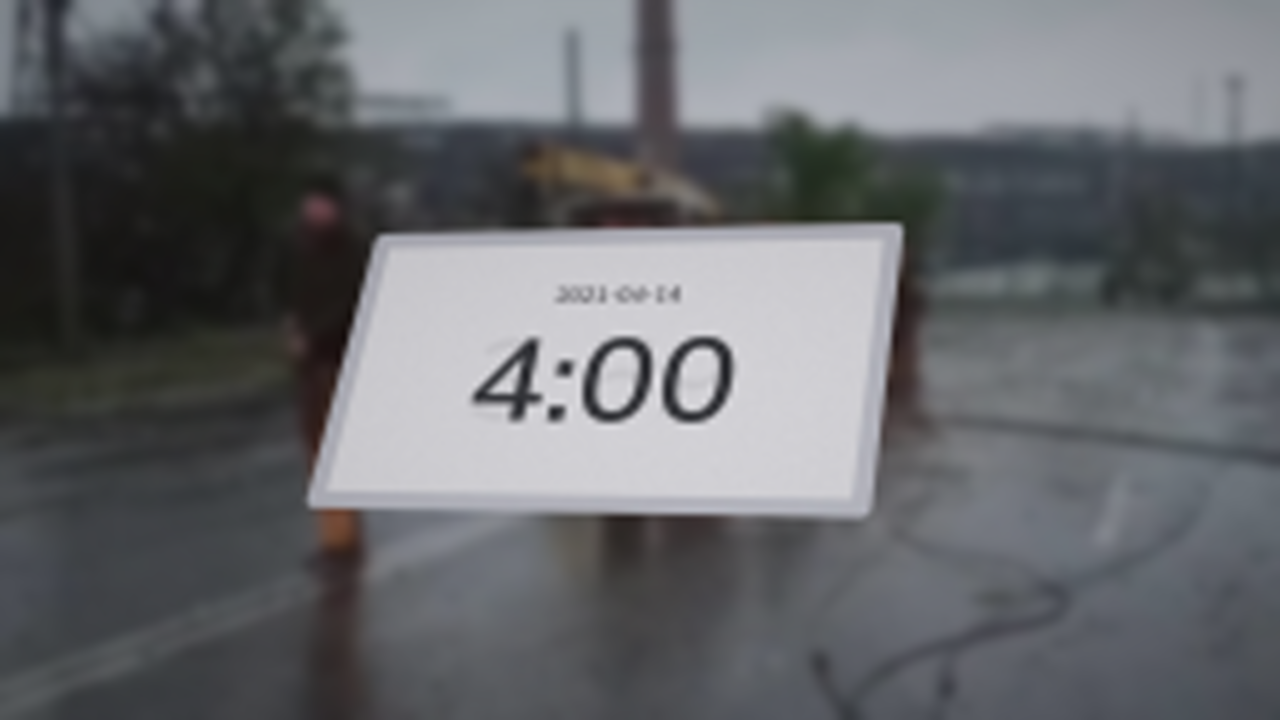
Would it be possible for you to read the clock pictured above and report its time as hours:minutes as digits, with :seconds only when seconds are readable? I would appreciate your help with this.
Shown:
4:00
